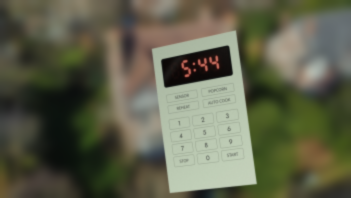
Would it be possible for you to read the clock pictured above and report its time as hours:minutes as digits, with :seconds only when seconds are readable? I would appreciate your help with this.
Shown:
5:44
